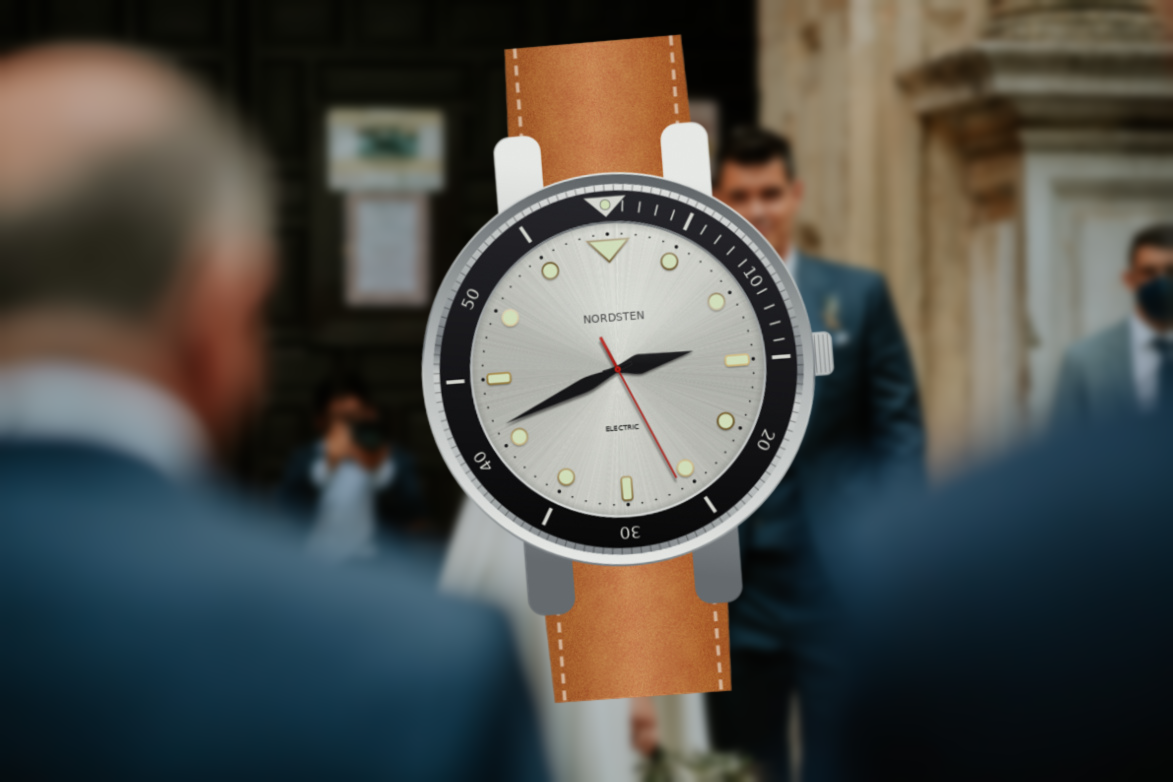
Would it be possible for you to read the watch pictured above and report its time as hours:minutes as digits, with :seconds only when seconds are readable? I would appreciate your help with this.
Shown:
2:41:26
